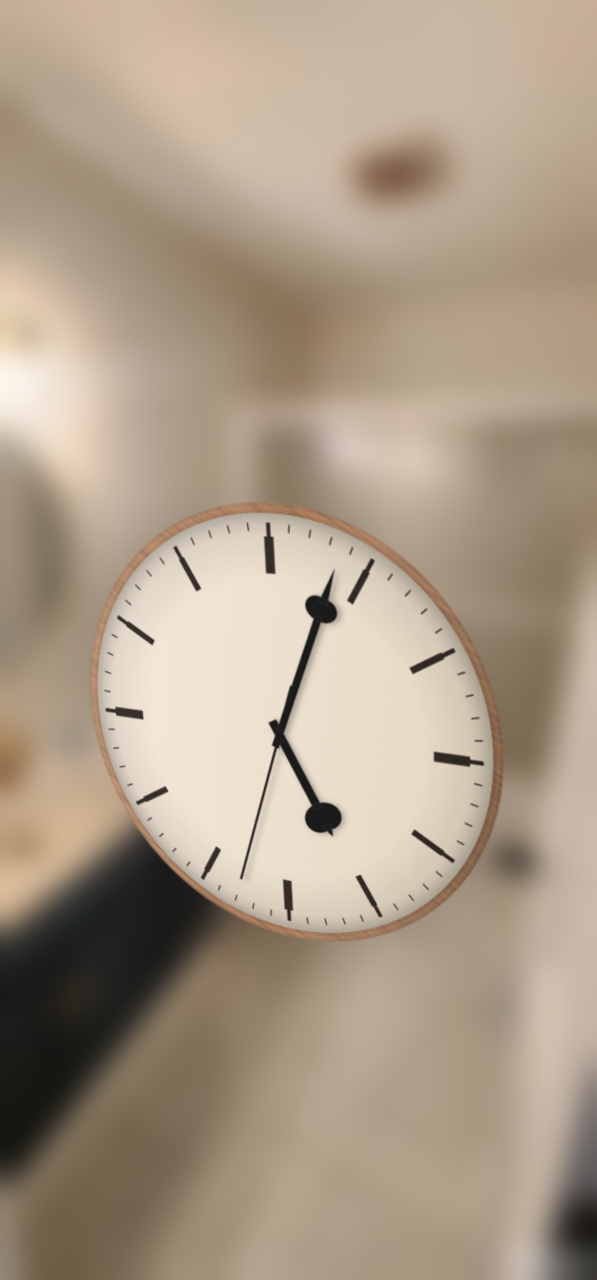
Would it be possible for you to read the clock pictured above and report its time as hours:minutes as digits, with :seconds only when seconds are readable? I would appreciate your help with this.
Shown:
5:03:33
